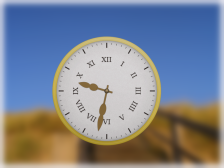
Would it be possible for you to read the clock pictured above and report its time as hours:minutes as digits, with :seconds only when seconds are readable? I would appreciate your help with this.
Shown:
9:32
